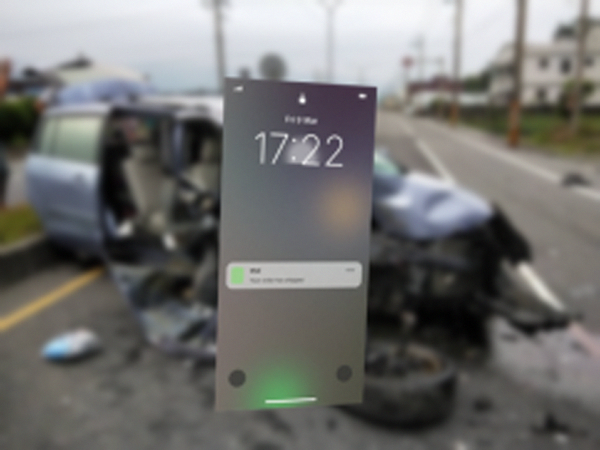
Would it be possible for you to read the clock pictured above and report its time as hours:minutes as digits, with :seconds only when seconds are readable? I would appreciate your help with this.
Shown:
17:22
